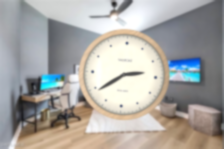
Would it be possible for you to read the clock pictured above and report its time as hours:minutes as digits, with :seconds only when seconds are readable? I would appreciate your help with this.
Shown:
2:39
